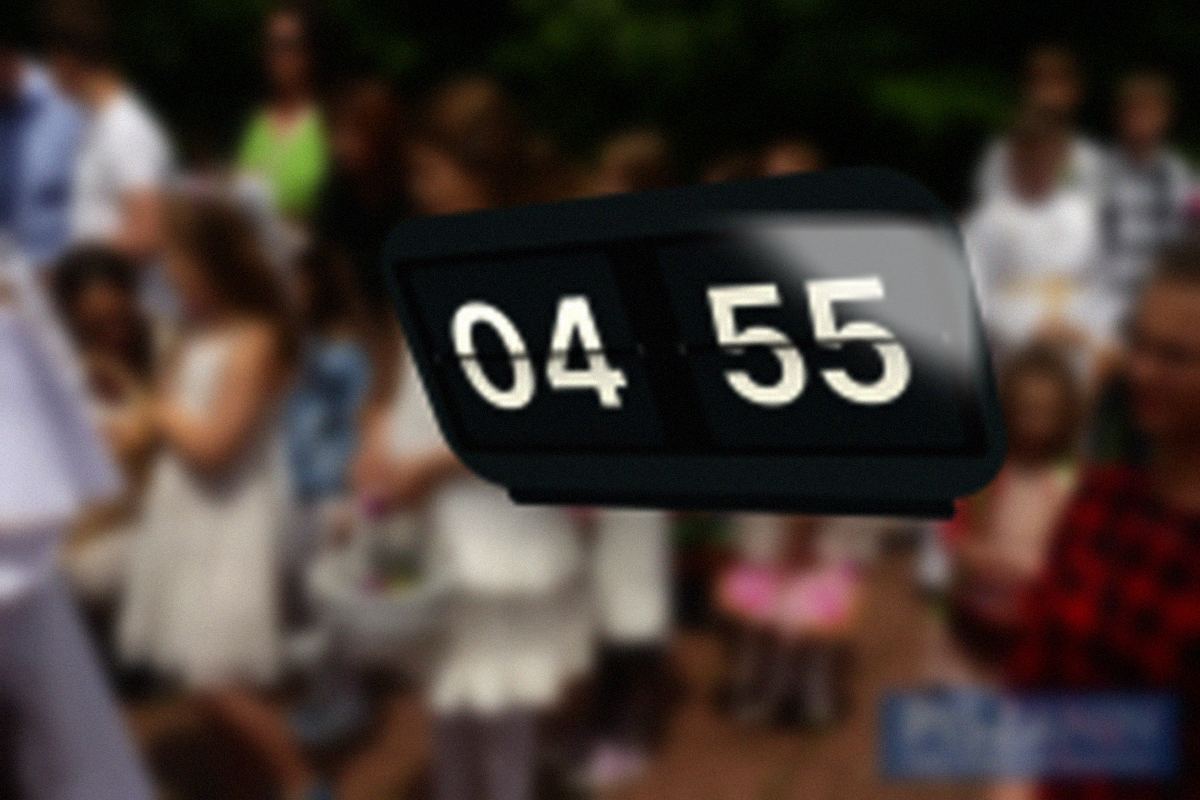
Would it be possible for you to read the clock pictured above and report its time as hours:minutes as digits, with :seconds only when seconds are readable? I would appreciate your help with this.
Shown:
4:55
